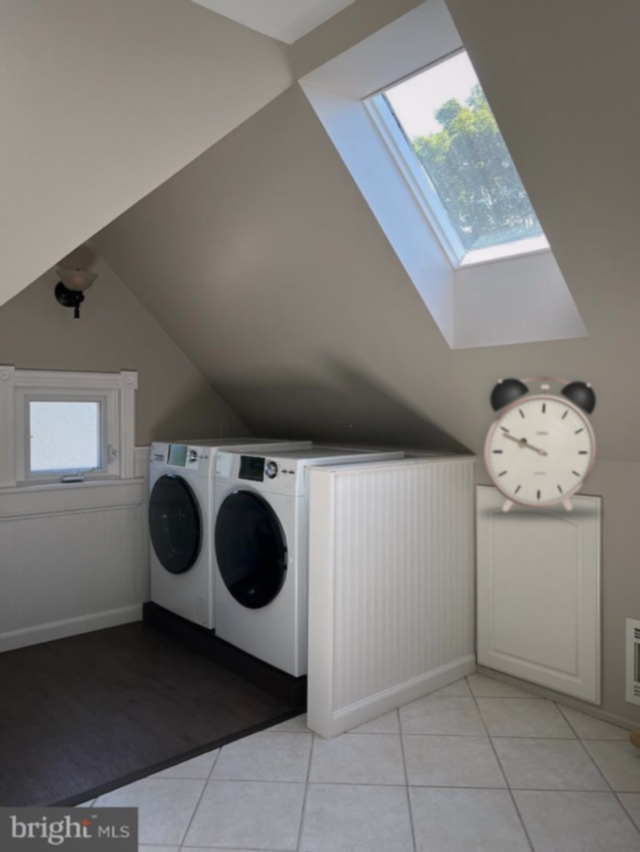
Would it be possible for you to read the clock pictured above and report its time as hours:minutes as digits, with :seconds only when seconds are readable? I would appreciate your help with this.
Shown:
9:49
